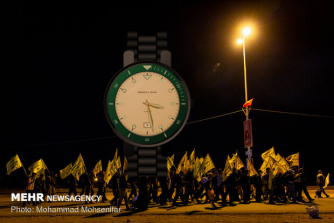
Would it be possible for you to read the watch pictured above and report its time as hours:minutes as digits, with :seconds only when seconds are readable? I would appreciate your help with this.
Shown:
3:28
